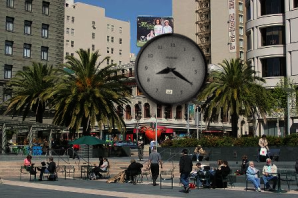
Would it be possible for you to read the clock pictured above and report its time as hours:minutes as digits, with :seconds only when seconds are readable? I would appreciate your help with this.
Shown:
8:20
